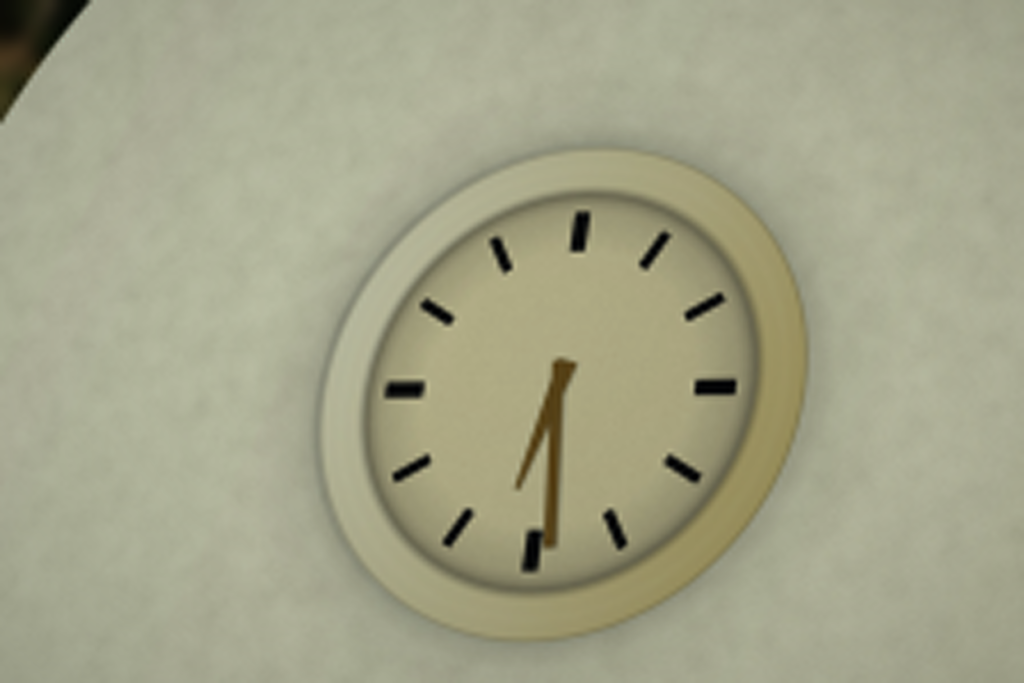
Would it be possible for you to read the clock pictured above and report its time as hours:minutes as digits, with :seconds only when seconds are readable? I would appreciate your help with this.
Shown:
6:29
